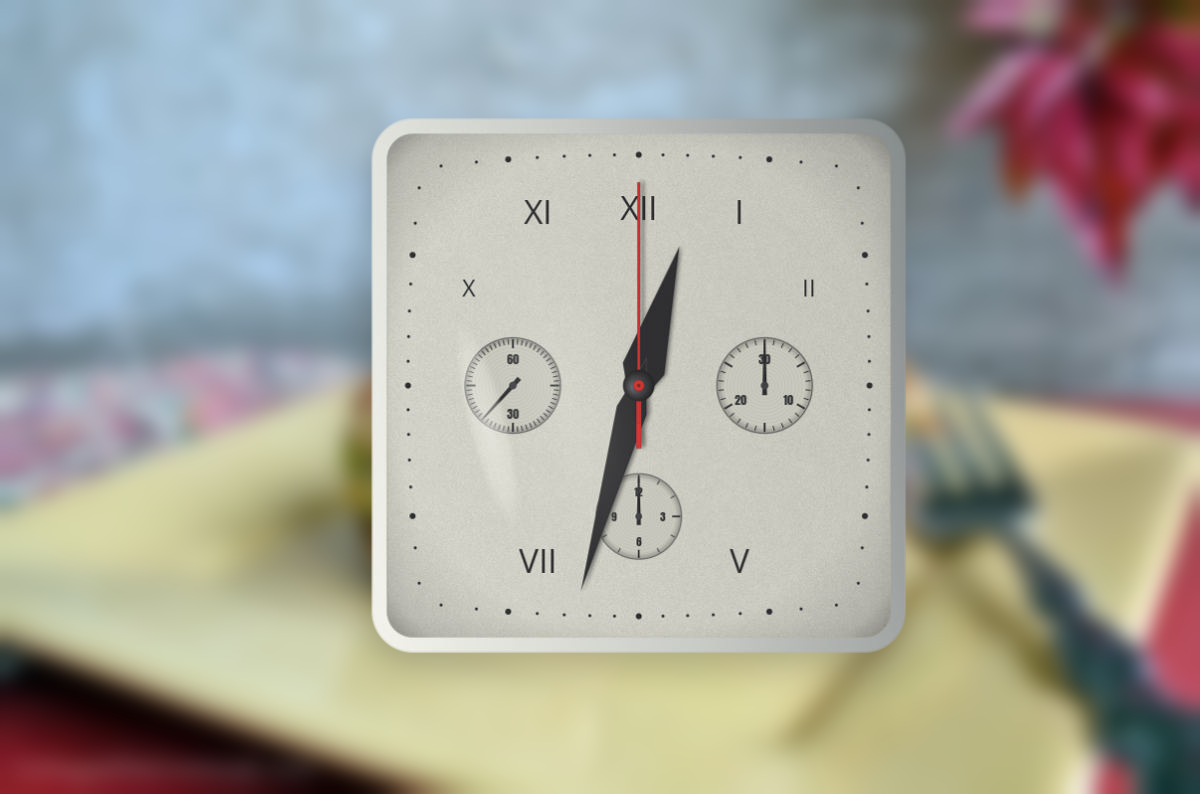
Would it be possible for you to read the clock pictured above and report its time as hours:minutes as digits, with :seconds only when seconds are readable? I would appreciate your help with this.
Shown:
12:32:37
